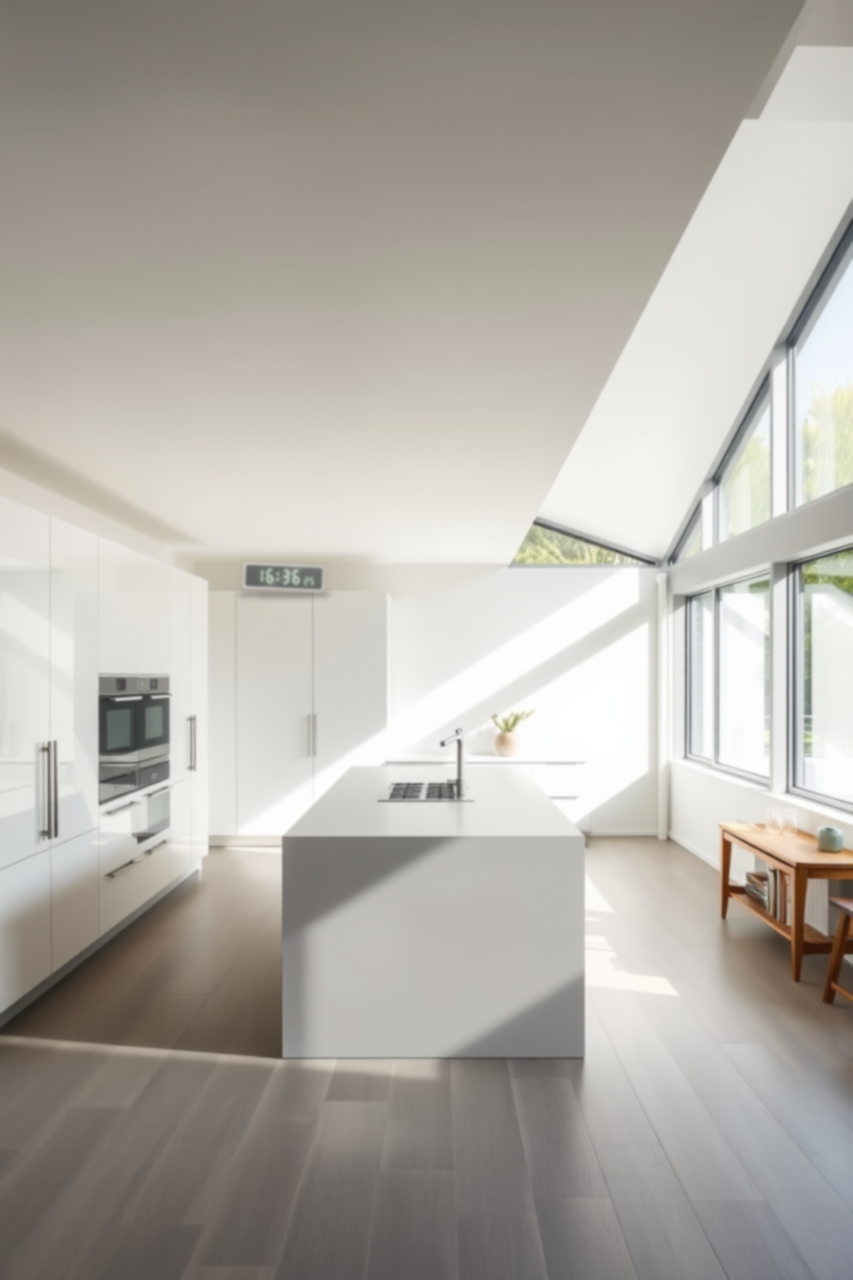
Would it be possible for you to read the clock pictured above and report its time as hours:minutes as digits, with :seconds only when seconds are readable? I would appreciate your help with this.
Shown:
16:36
